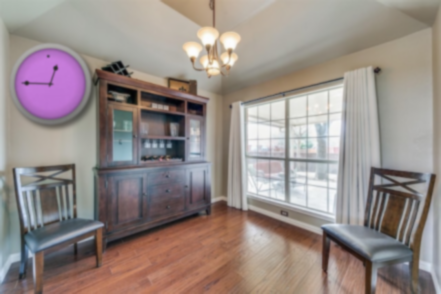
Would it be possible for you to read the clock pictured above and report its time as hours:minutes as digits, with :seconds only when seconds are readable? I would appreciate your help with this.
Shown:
12:46
